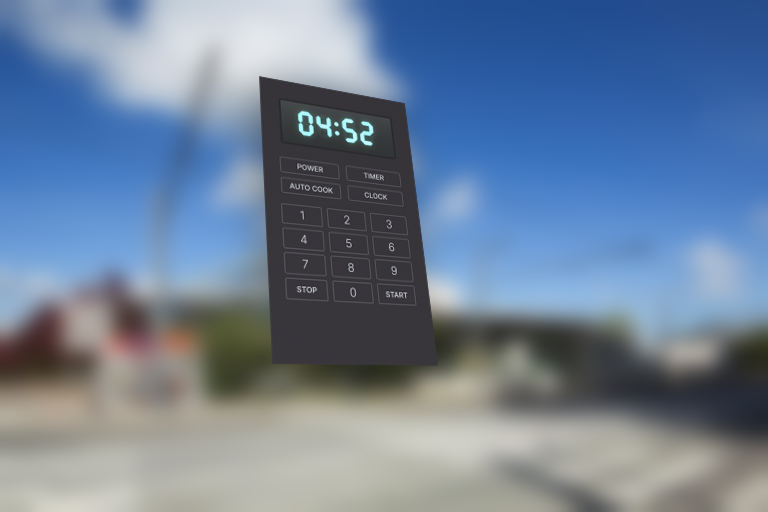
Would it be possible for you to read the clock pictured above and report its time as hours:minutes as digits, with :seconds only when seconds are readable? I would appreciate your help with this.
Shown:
4:52
